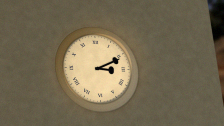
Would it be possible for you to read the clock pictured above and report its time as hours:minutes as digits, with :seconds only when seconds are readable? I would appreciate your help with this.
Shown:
3:11
